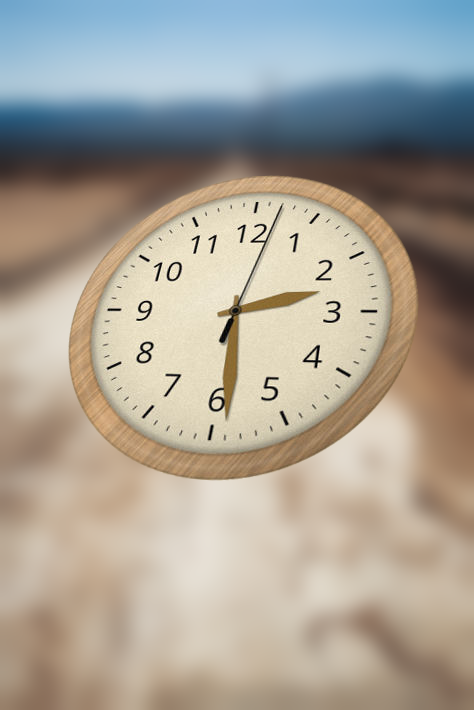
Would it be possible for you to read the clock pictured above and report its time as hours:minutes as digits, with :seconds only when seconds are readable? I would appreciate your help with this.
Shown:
2:29:02
